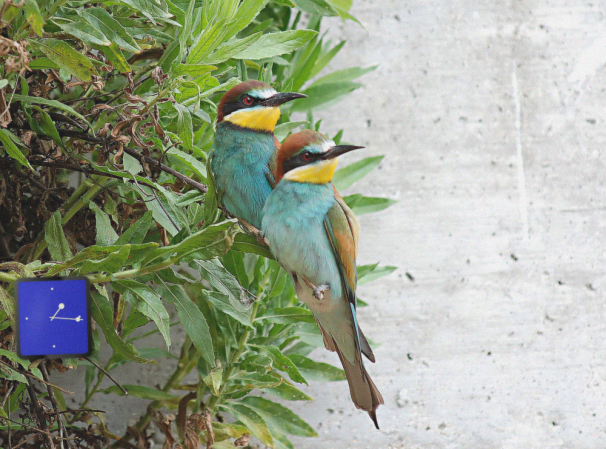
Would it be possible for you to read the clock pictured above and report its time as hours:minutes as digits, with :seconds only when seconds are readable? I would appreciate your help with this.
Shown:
1:16
